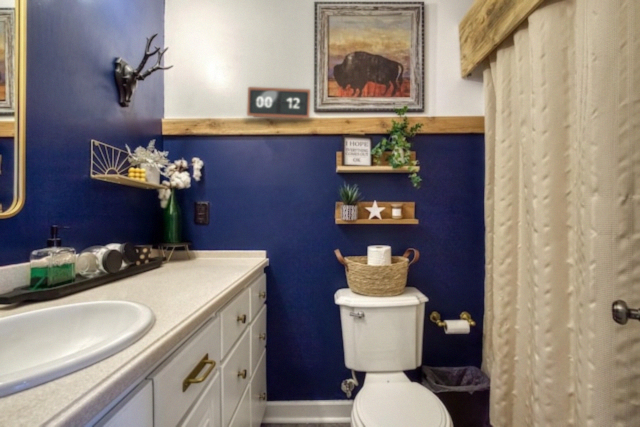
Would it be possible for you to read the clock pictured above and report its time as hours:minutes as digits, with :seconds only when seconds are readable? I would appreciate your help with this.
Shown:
0:12
